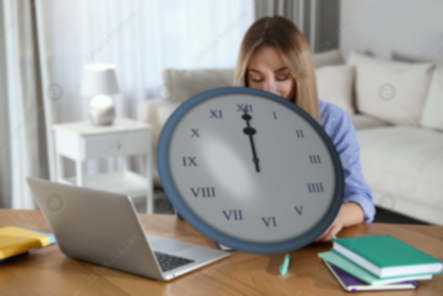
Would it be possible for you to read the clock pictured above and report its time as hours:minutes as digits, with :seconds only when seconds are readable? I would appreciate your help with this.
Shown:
12:00
